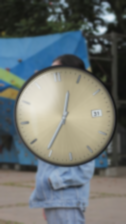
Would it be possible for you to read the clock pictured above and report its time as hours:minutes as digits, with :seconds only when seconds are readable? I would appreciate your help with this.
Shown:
12:36
